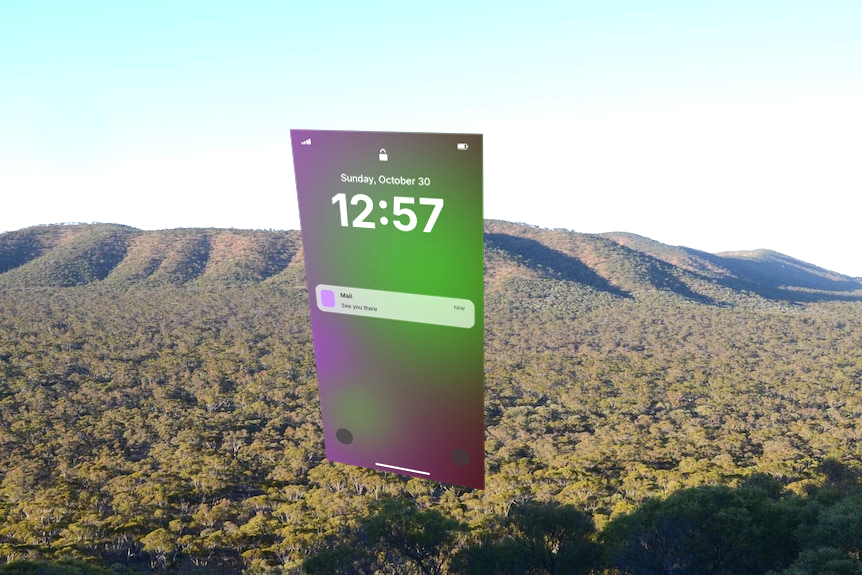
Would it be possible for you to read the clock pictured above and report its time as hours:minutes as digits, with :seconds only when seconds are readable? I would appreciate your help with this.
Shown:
12:57
